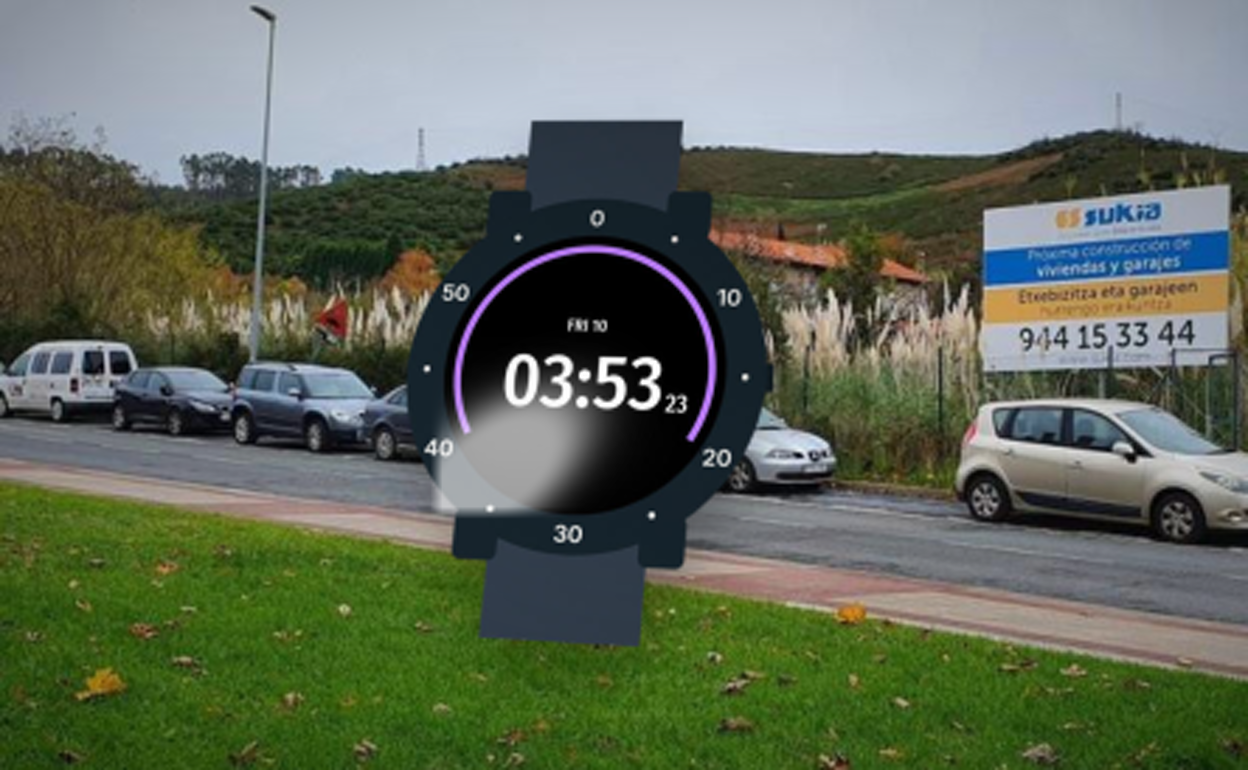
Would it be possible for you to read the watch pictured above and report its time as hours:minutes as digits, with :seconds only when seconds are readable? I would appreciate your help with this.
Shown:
3:53:23
